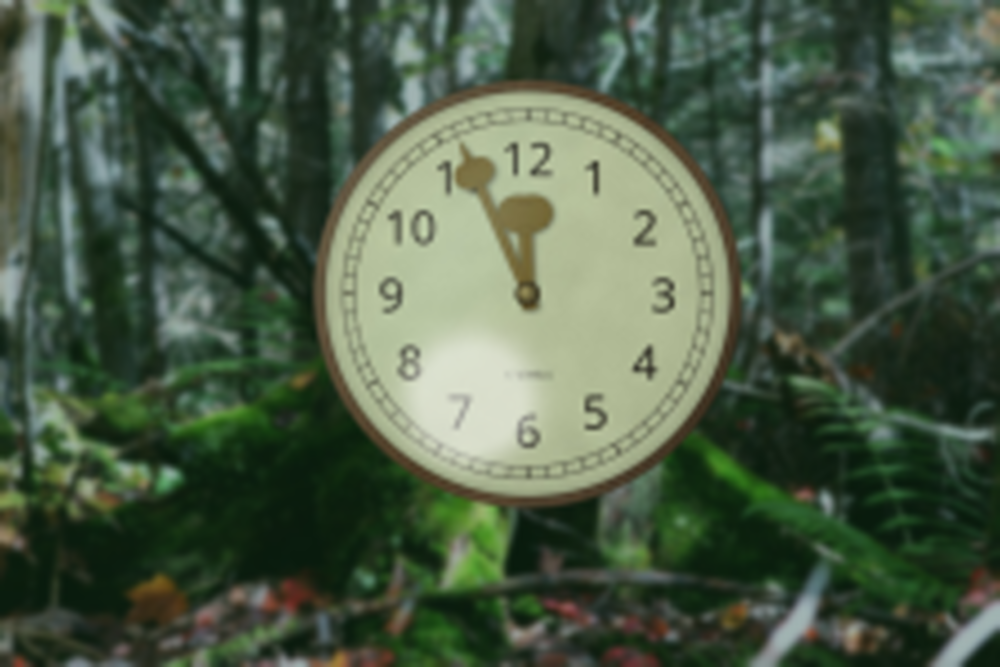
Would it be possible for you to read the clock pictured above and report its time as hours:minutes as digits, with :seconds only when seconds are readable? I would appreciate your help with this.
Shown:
11:56
